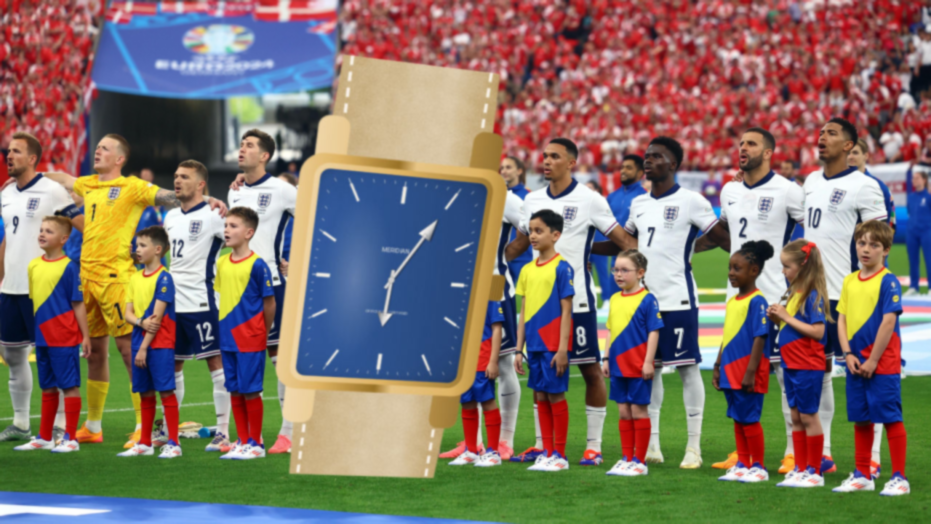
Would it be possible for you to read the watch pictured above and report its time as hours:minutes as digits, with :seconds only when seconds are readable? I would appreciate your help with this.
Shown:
6:05
